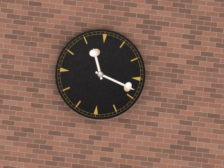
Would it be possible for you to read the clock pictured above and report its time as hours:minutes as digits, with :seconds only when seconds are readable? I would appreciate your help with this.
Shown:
11:18
